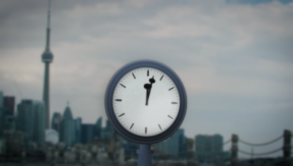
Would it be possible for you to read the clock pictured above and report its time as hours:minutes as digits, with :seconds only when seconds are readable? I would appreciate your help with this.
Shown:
12:02
